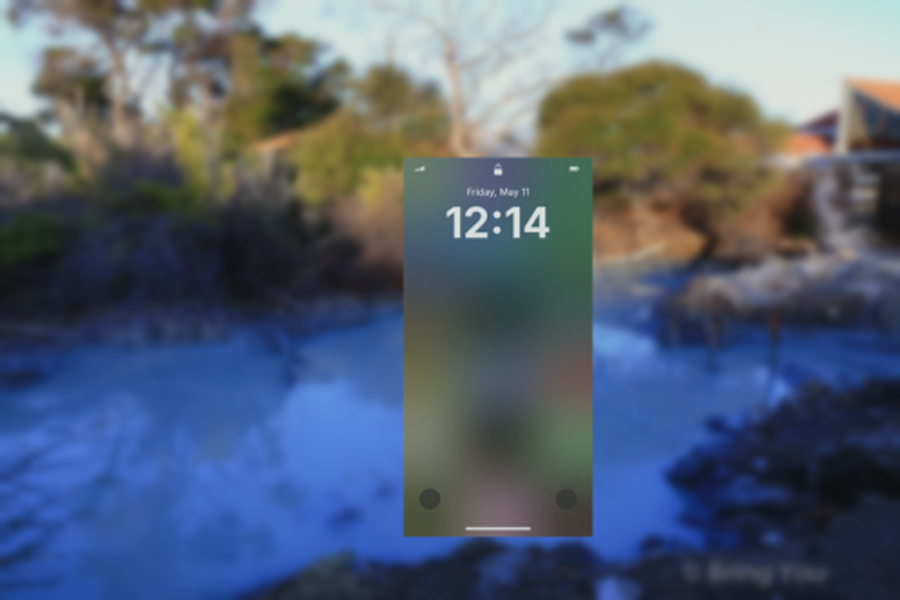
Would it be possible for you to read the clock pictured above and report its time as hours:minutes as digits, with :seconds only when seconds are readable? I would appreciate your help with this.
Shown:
12:14
